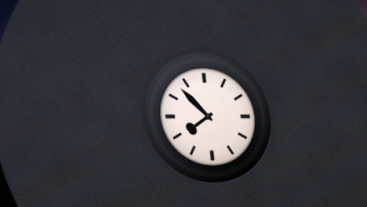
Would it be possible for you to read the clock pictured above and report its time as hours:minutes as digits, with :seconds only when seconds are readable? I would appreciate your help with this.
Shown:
7:53
